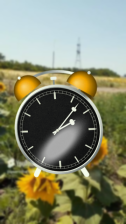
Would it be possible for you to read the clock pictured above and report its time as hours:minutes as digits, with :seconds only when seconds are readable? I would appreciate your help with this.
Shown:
2:07
